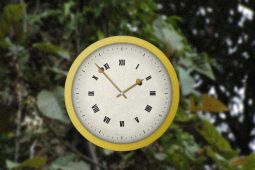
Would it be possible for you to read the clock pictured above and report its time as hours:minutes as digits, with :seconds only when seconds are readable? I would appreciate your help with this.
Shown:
1:53
